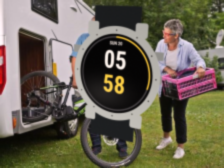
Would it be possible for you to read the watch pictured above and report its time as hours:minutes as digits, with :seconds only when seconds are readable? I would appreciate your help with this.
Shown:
5:58
